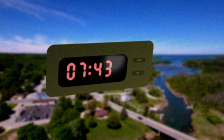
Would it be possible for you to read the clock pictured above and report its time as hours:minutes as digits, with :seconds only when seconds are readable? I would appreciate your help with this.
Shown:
7:43
